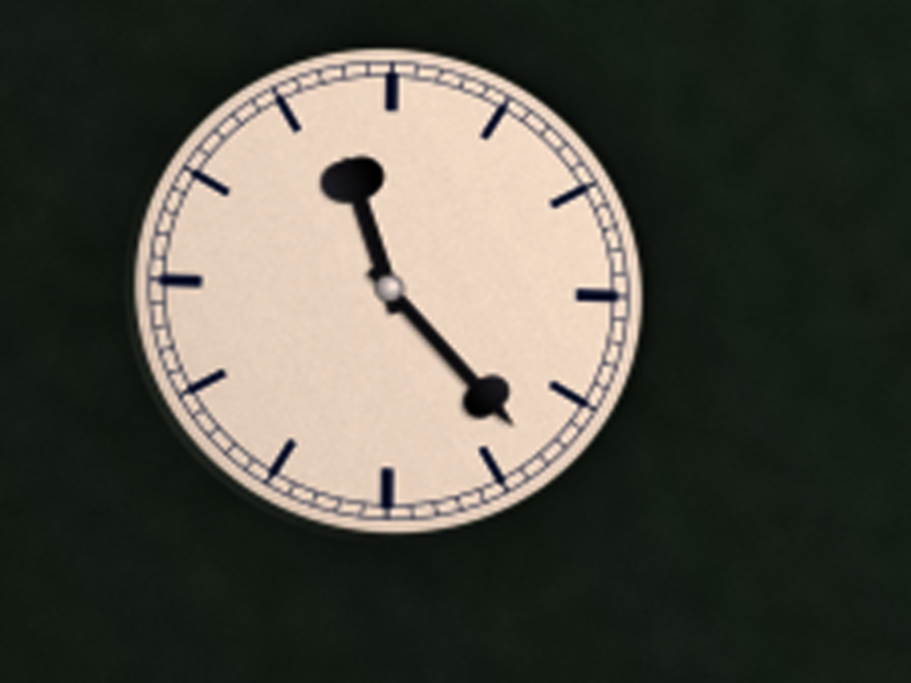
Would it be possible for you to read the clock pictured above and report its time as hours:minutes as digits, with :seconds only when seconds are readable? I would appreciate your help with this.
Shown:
11:23
